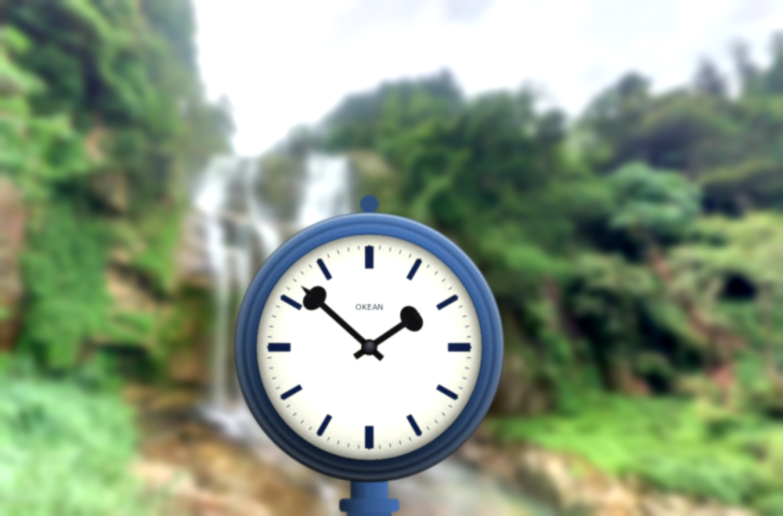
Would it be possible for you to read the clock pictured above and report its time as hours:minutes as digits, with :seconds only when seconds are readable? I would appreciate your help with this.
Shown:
1:52
